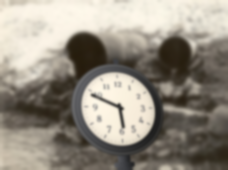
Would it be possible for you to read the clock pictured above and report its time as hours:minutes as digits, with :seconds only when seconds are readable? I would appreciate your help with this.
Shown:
5:49
